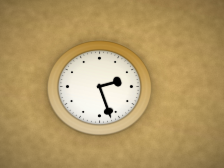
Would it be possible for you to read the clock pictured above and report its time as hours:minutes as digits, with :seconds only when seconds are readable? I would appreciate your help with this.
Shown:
2:27
